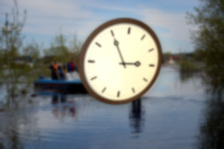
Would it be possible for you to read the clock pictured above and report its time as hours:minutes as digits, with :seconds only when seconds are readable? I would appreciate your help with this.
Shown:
2:55
